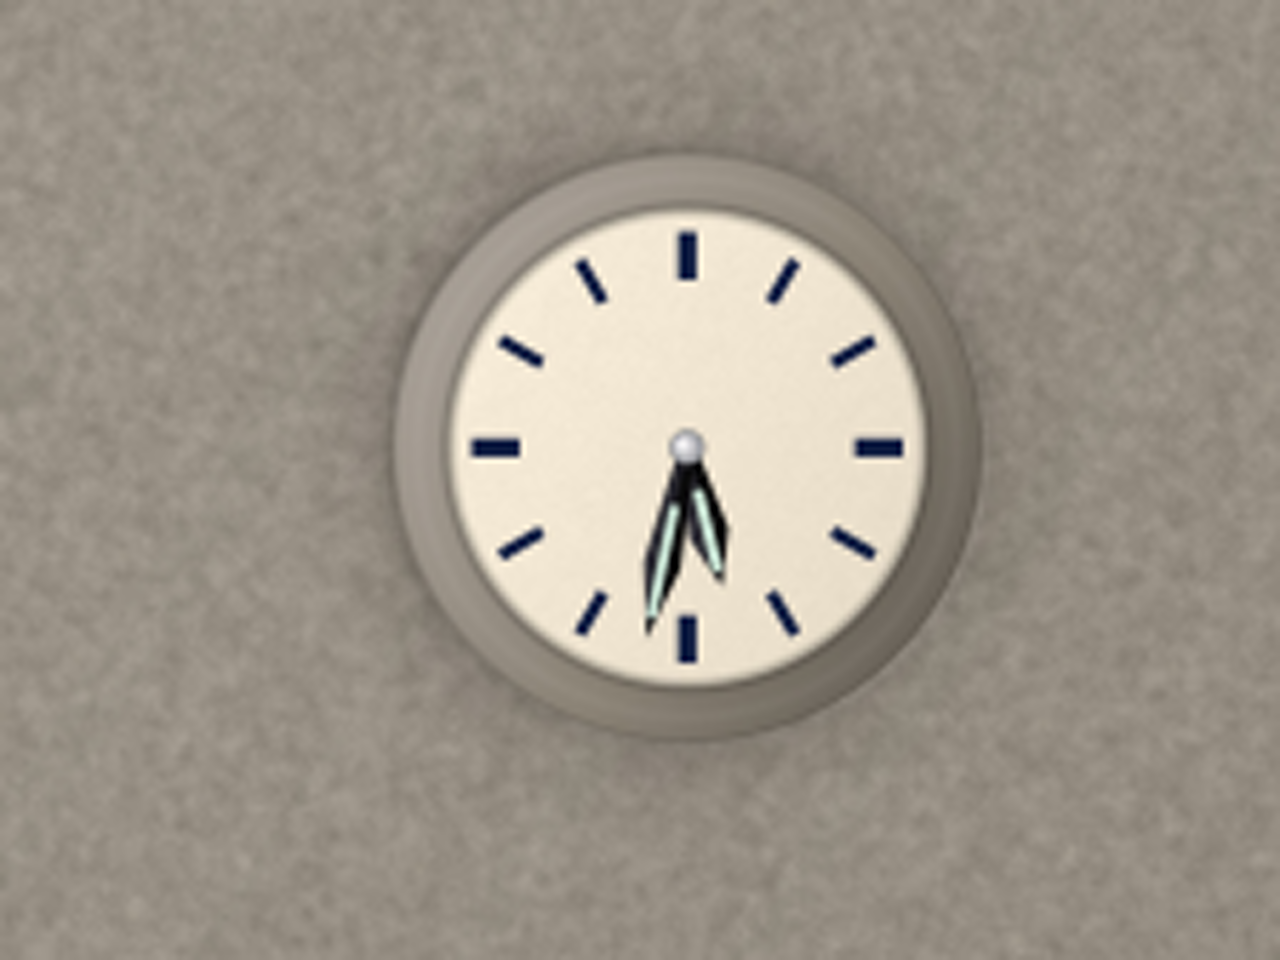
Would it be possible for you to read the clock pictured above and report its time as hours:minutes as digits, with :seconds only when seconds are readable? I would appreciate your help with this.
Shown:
5:32
